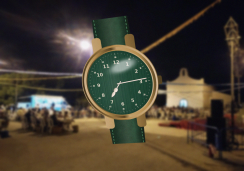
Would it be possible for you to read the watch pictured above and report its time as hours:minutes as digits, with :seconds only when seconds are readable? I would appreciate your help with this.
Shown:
7:14
